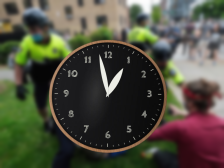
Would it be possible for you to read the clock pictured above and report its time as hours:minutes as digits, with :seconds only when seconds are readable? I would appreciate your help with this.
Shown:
12:58
